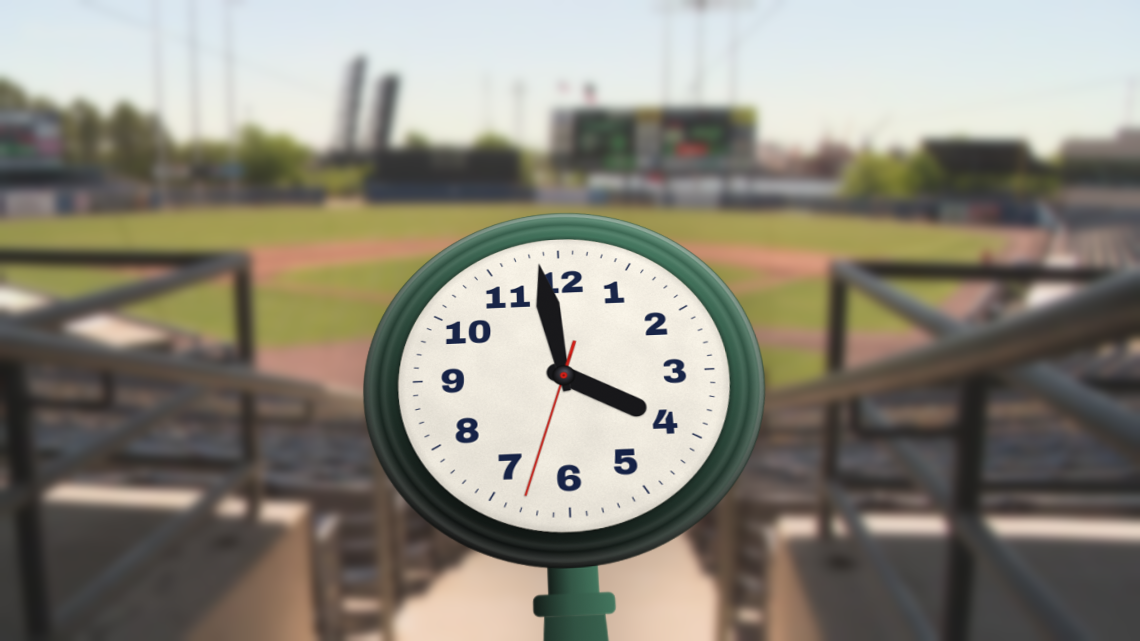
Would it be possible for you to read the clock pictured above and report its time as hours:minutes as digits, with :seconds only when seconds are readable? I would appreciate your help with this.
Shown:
3:58:33
